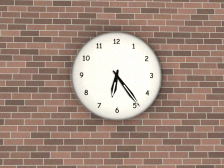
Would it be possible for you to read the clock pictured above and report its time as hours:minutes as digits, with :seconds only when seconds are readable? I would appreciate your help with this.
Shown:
6:24
